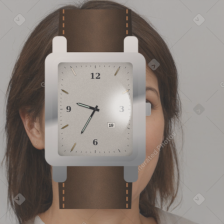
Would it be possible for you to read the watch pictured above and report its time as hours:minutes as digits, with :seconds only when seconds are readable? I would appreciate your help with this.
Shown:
9:35
